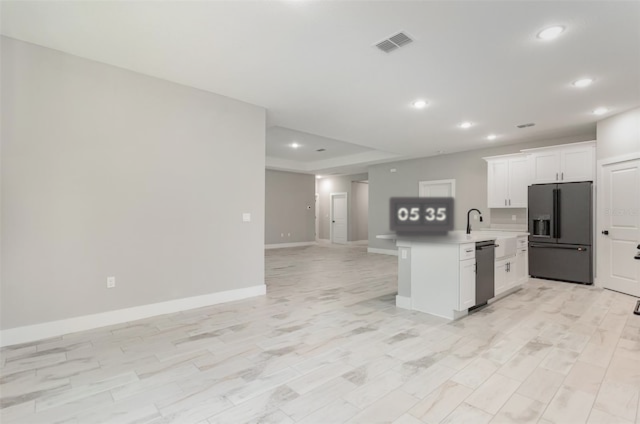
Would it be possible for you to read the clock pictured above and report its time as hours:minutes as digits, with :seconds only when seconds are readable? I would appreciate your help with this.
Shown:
5:35
